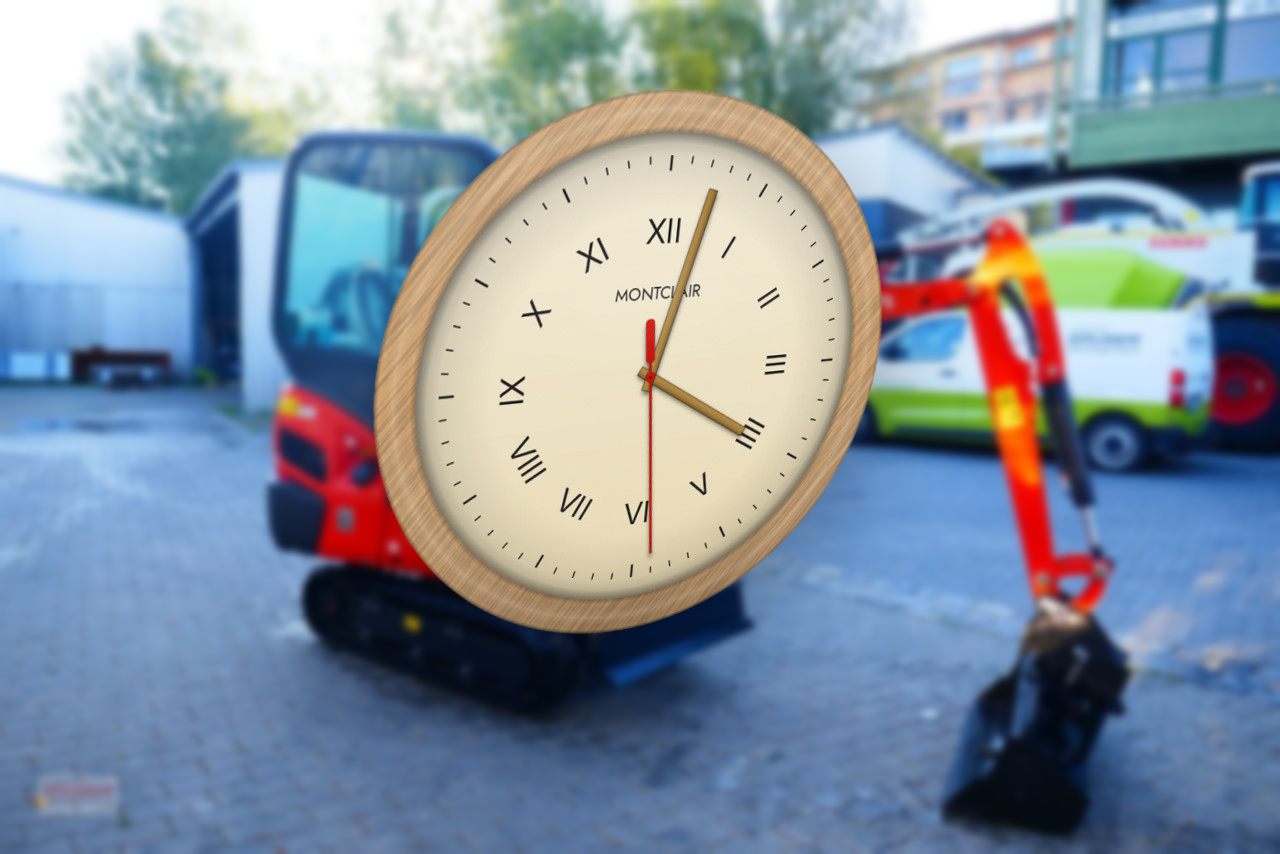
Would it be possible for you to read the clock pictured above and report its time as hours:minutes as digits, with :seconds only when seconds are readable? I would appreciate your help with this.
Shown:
4:02:29
